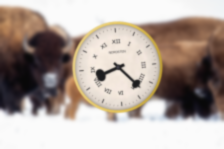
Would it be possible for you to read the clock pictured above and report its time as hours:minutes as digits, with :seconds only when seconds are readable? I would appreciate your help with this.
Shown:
8:23
